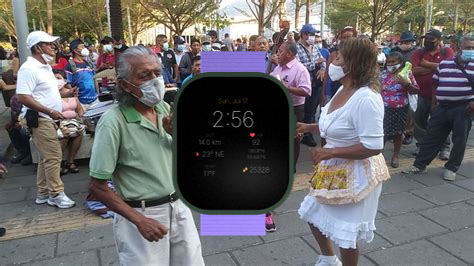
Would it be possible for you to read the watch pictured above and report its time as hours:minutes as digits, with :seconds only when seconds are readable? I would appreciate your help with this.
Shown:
2:56
